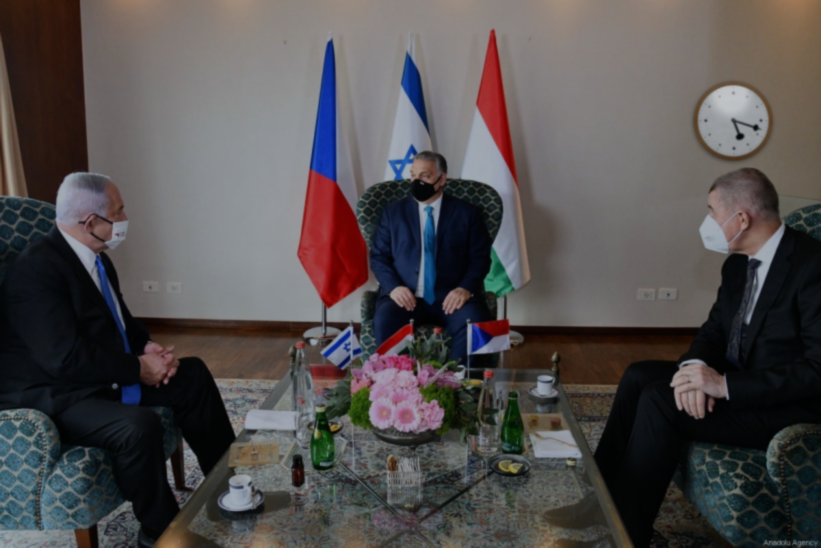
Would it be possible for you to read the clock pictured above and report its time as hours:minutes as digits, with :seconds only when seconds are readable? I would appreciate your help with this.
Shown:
5:18
